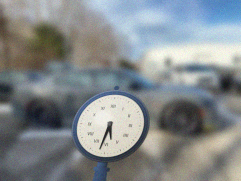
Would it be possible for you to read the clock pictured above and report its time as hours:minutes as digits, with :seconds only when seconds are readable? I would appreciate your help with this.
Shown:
5:32
